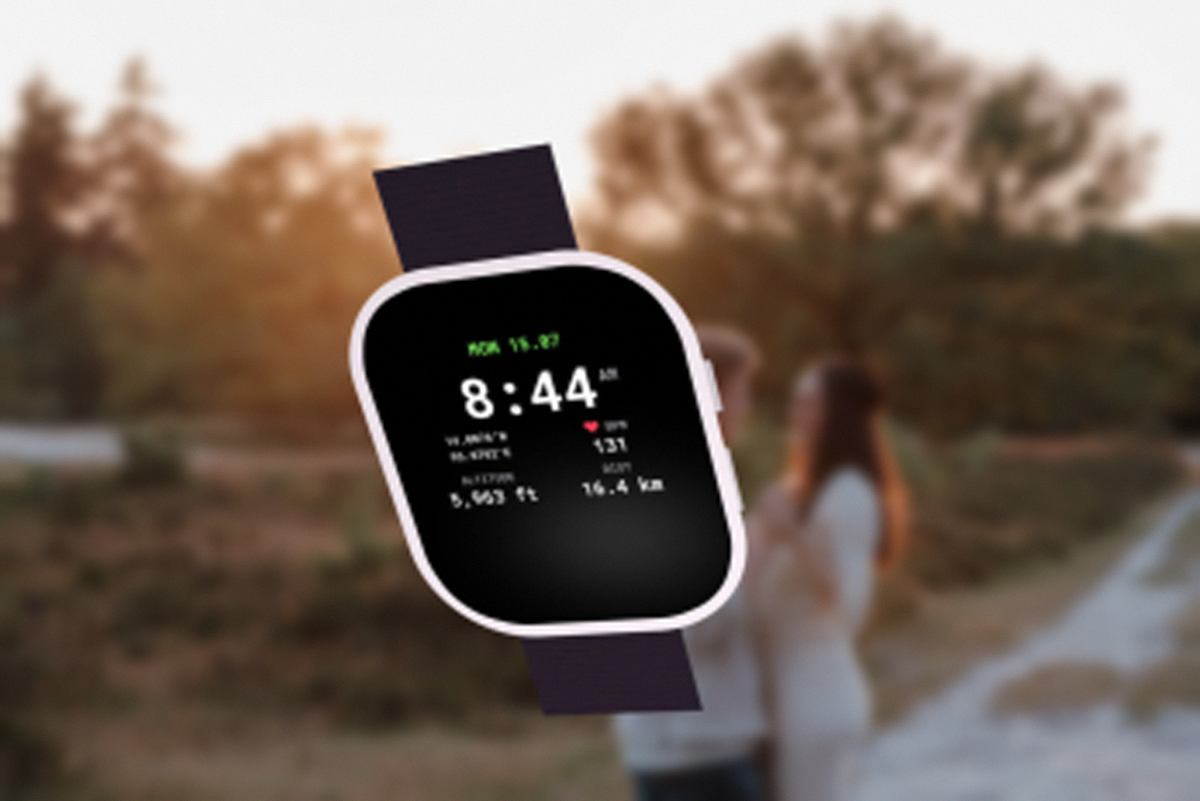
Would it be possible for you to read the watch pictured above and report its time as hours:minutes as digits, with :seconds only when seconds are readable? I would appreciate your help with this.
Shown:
8:44
